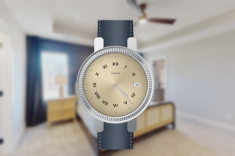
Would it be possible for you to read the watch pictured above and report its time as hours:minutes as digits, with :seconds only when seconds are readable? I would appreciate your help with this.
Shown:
4:23
